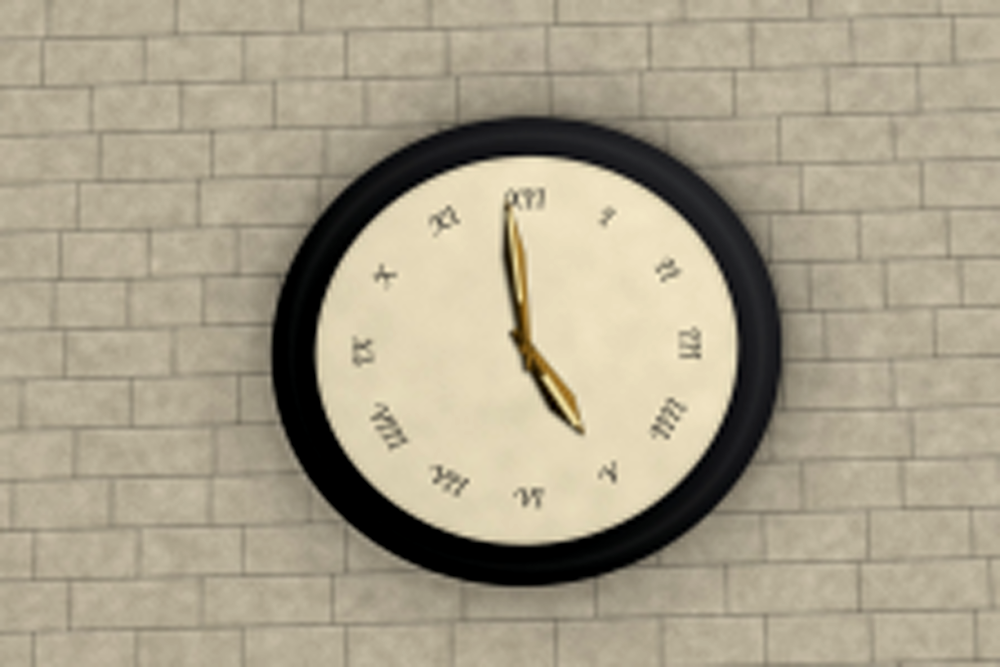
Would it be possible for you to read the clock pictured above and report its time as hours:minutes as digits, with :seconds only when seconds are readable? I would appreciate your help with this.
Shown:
4:59
